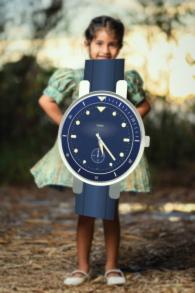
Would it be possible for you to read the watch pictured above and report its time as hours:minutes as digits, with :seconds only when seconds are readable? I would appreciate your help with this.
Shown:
5:23
